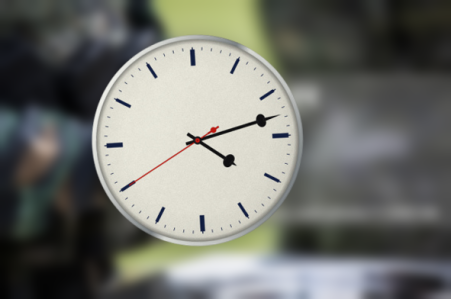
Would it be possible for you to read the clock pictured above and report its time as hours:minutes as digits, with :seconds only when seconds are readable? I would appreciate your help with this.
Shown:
4:12:40
